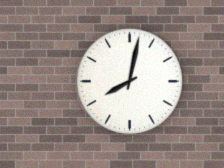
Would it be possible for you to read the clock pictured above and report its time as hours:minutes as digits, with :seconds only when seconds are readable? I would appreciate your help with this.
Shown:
8:02
